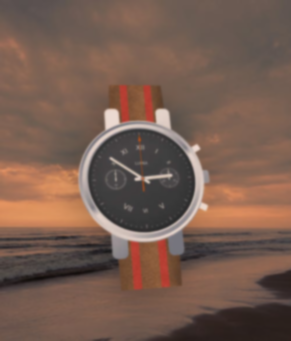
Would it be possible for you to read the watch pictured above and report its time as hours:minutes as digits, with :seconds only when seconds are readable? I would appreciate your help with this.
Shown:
2:51
